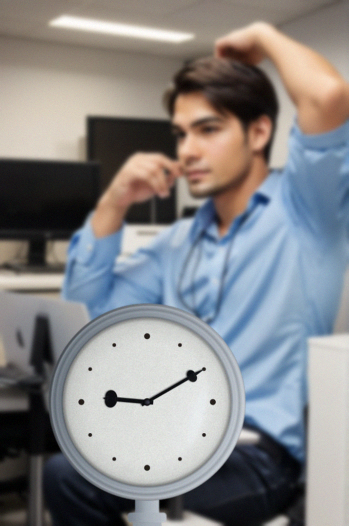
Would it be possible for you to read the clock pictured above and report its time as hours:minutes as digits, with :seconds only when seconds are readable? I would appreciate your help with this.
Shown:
9:10
